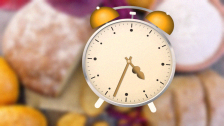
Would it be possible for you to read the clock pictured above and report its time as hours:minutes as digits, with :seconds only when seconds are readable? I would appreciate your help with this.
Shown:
4:33
